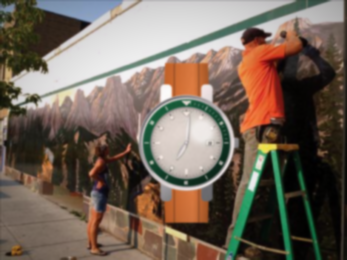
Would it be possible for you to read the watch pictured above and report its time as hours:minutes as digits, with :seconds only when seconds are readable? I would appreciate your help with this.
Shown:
7:01
